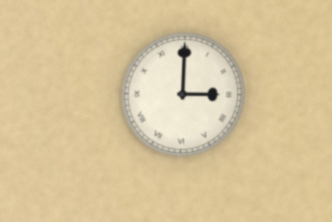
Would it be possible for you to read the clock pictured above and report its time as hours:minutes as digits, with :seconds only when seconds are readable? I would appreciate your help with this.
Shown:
3:00
